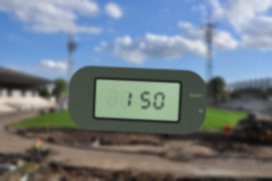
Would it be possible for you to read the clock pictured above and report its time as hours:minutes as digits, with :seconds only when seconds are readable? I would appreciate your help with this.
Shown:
1:50
